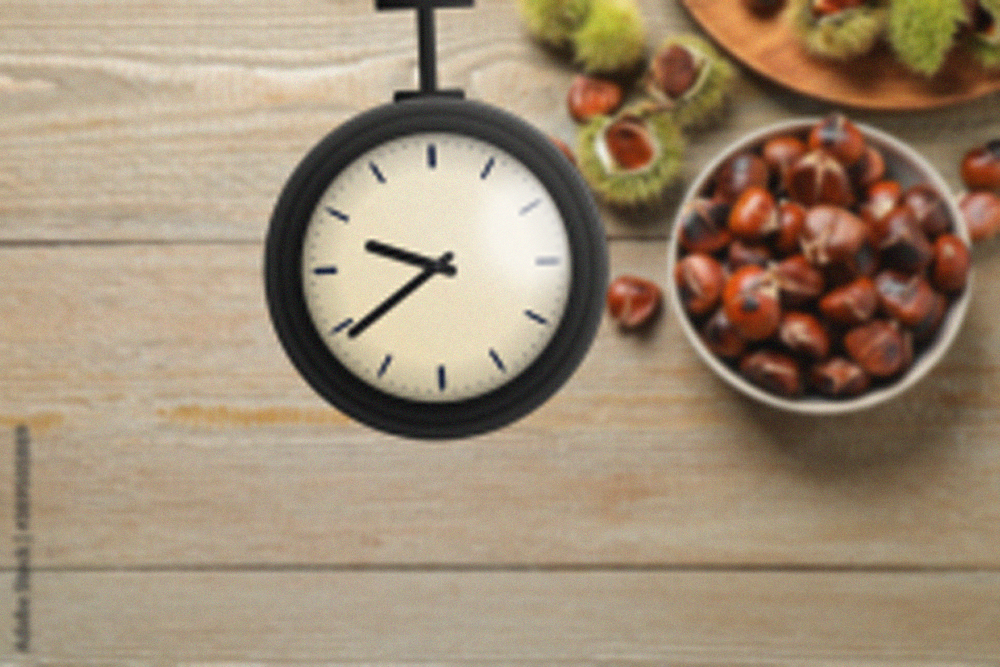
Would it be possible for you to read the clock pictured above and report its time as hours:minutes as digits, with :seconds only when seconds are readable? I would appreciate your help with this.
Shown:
9:39
